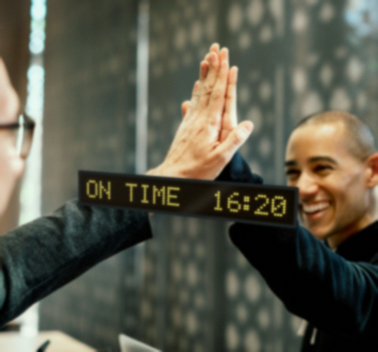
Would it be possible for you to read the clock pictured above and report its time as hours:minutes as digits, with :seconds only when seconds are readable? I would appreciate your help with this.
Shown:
16:20
